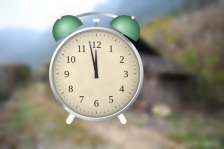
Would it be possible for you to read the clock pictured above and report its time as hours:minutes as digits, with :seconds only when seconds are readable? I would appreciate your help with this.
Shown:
11:58
